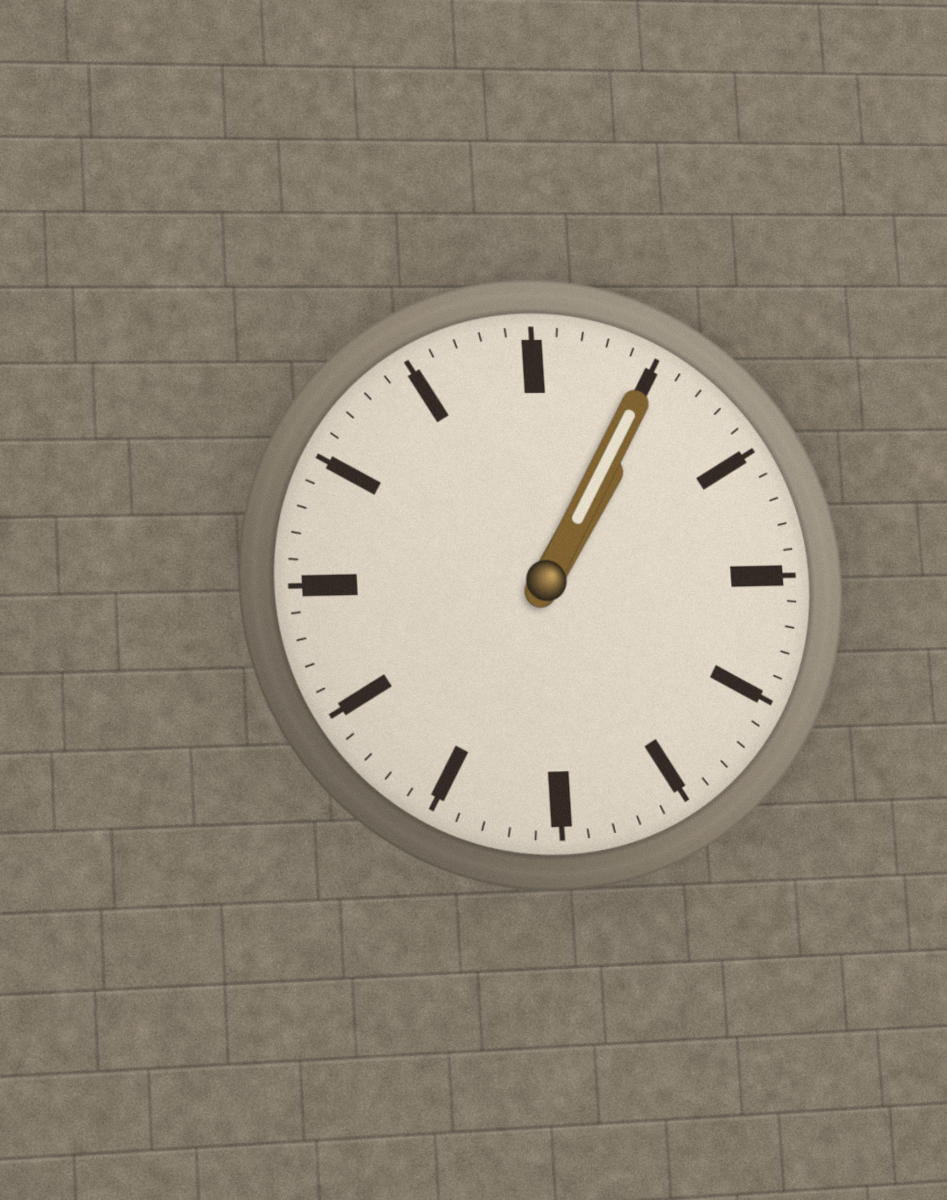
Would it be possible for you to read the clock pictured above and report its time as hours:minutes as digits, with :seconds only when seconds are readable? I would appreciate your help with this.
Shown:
1:05
